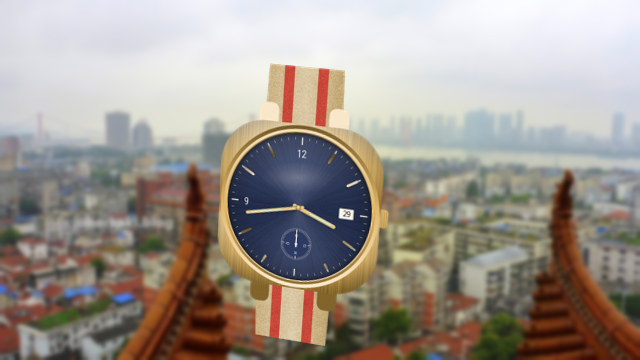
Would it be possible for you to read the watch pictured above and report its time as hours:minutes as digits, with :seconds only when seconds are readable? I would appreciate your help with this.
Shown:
3:43
